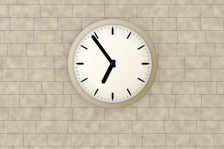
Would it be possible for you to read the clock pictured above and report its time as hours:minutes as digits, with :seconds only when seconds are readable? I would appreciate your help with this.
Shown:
6:54
